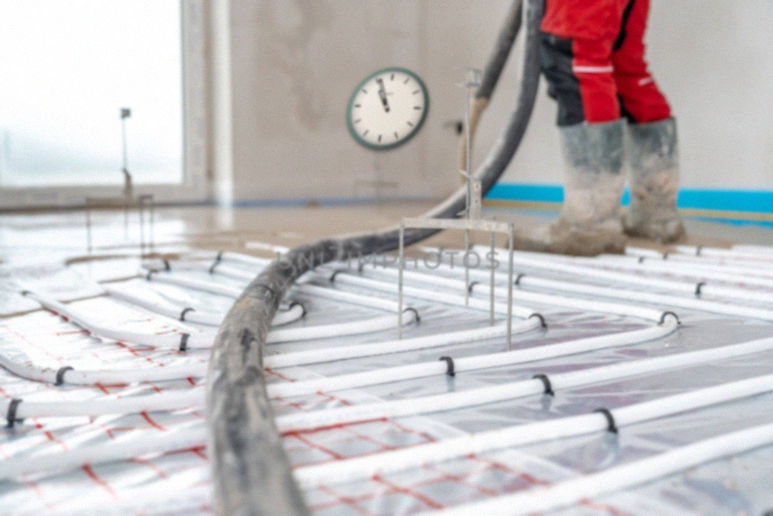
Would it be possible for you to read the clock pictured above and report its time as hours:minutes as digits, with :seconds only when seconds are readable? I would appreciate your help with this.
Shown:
10:56
